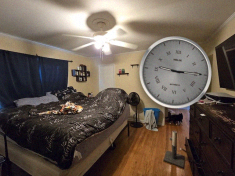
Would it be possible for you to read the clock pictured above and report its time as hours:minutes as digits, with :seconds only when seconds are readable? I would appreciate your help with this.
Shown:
9:15
